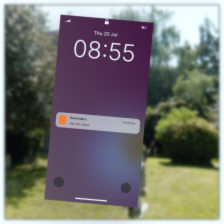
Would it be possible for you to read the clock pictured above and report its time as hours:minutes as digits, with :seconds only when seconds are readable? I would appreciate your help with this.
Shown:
8:55
